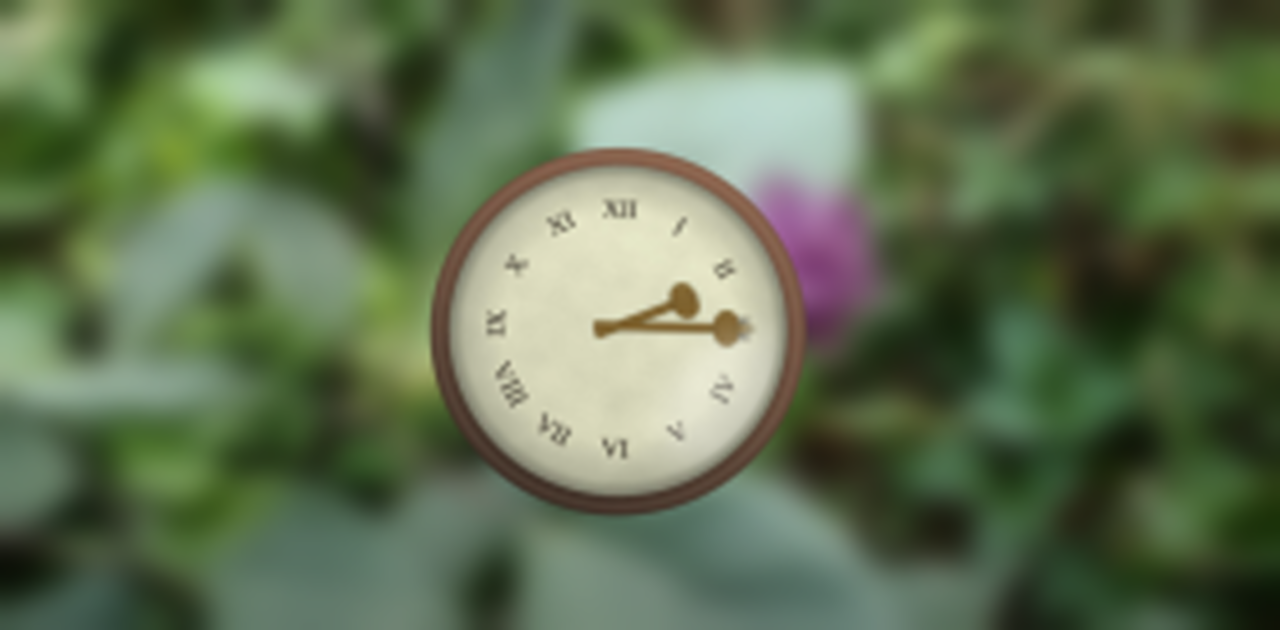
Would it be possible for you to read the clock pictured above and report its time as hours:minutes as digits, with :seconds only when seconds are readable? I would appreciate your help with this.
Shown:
2:15
